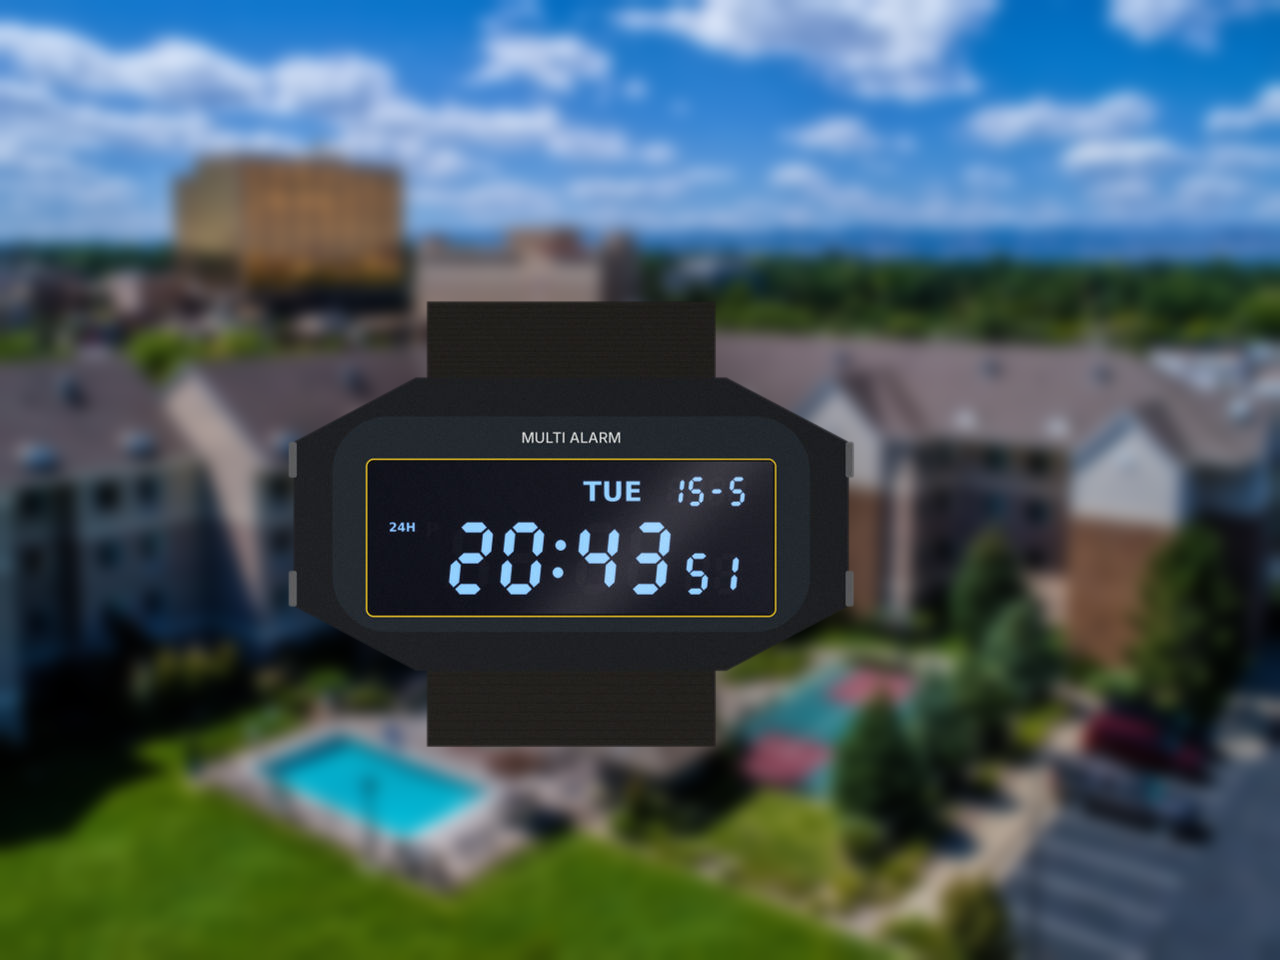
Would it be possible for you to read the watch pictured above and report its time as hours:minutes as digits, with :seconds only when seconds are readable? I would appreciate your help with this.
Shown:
20:43:51
